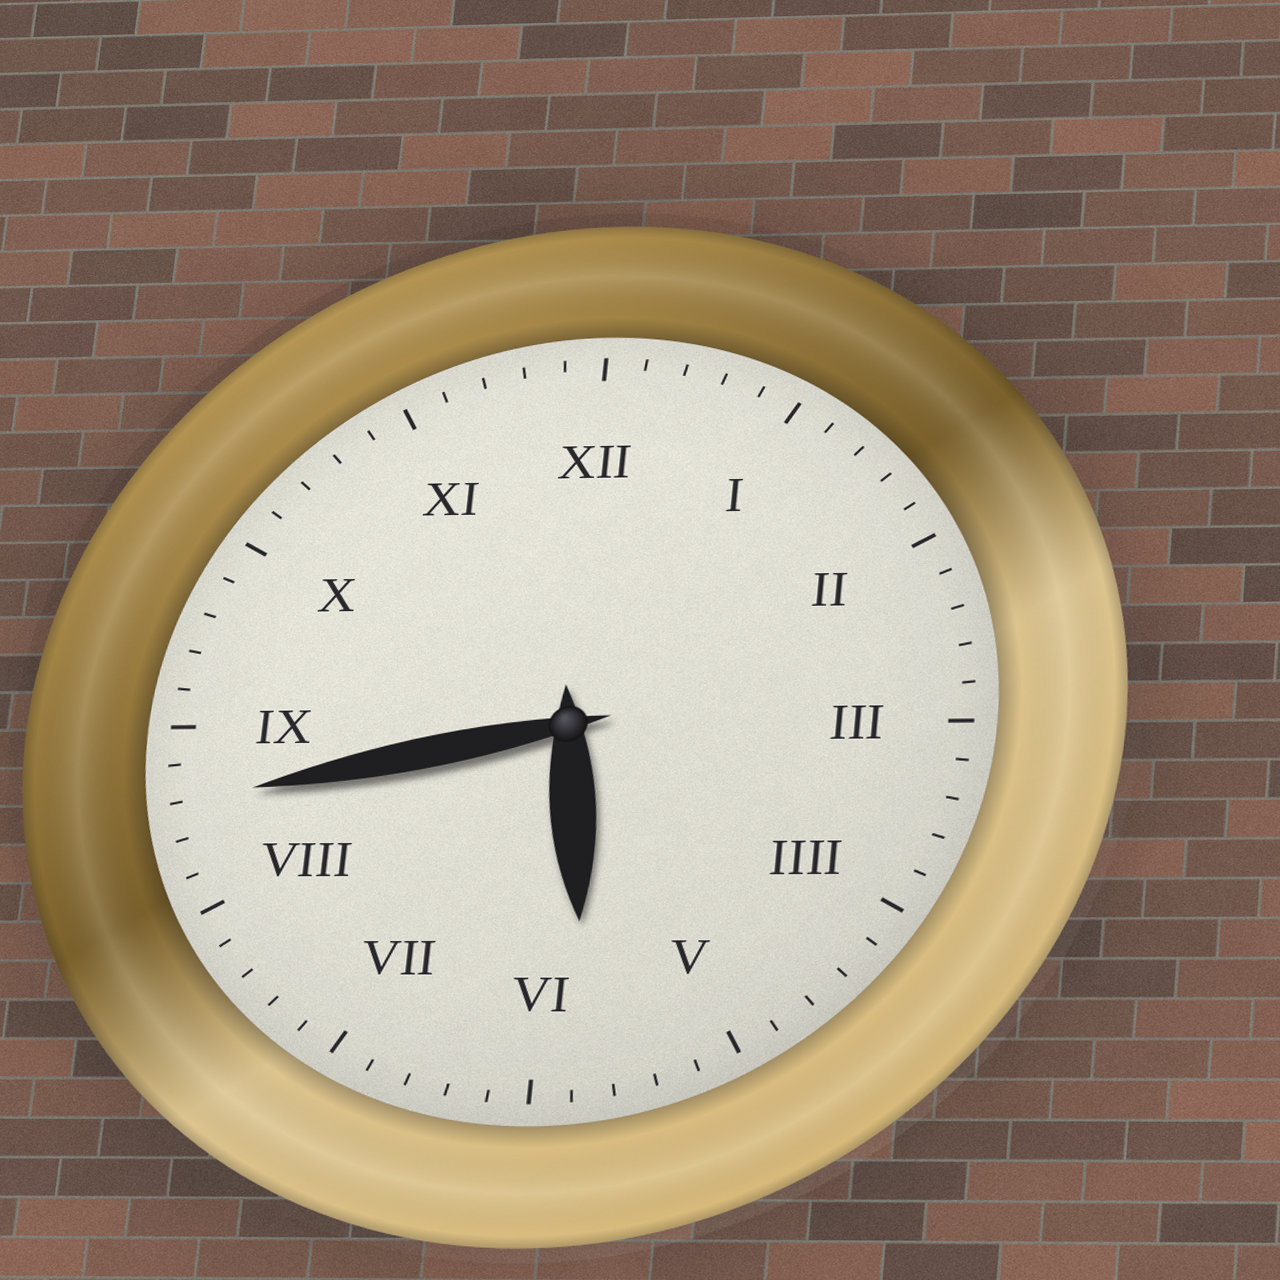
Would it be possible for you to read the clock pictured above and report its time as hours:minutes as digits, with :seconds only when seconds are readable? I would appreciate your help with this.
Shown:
5:43
